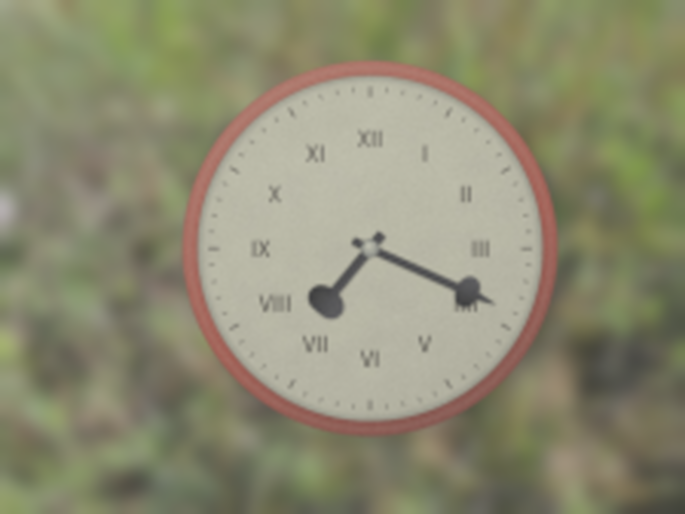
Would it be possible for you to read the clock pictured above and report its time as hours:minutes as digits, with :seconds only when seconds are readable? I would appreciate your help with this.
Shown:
7:19
